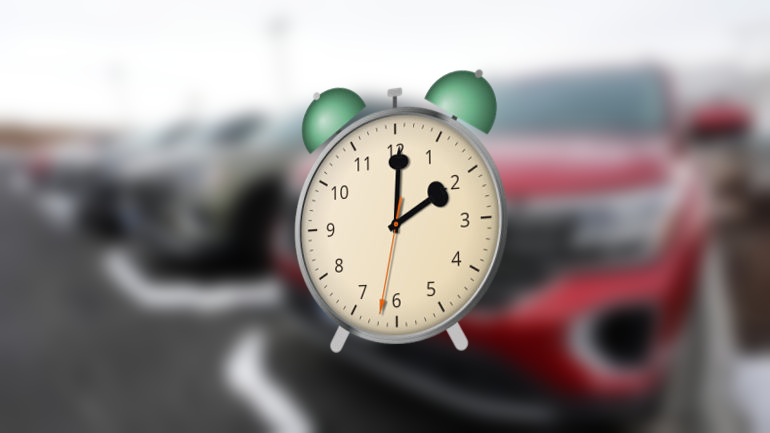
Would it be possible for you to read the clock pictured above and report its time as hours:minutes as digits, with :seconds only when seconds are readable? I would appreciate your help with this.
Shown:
2:00:32
